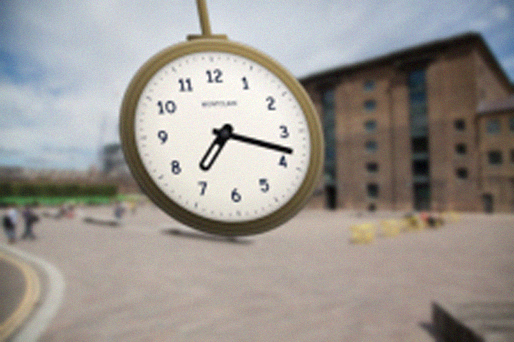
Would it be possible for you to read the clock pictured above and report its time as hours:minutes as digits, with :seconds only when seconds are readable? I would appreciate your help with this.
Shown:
7:18
